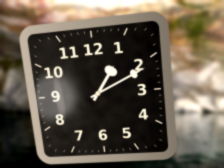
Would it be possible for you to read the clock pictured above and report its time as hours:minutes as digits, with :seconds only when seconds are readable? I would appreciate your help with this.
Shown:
1:11
